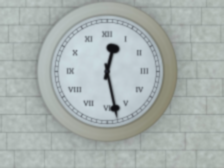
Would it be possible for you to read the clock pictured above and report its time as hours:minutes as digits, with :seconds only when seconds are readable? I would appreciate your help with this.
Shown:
12:28
